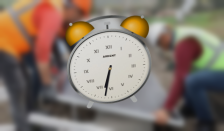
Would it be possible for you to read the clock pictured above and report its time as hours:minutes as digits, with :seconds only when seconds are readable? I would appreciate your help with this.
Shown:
6:32
